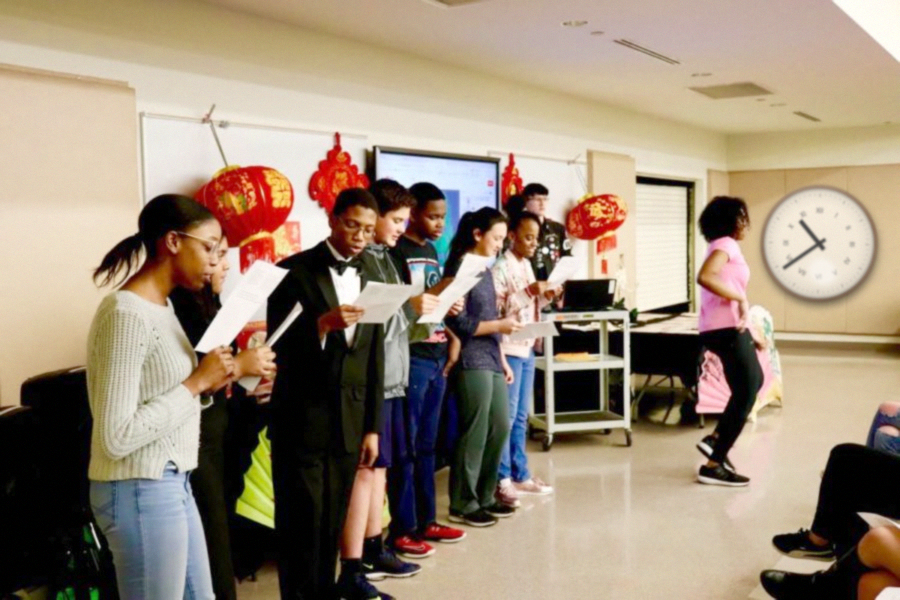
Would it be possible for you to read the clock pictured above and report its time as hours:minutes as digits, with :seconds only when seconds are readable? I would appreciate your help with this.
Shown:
10:39
